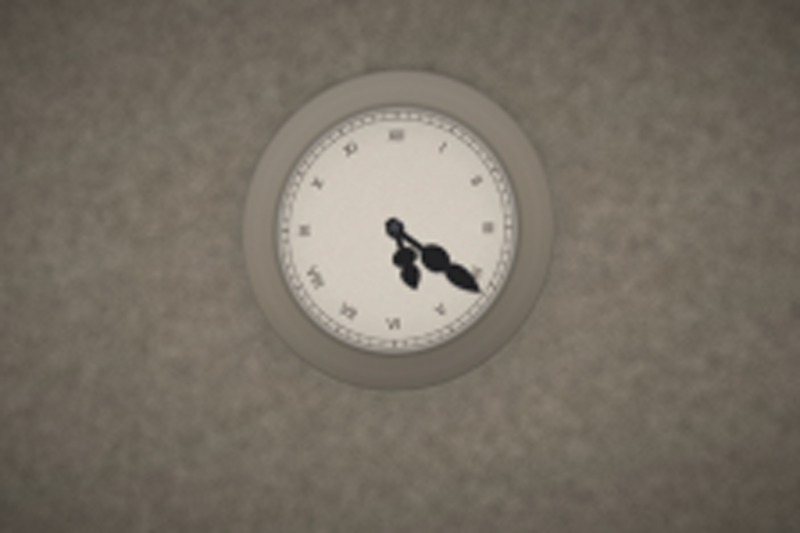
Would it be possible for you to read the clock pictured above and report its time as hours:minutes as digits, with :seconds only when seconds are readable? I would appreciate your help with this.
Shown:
5:21
